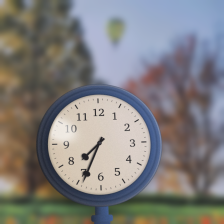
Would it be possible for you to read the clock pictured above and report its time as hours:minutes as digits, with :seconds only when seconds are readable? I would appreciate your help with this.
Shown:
7:34
